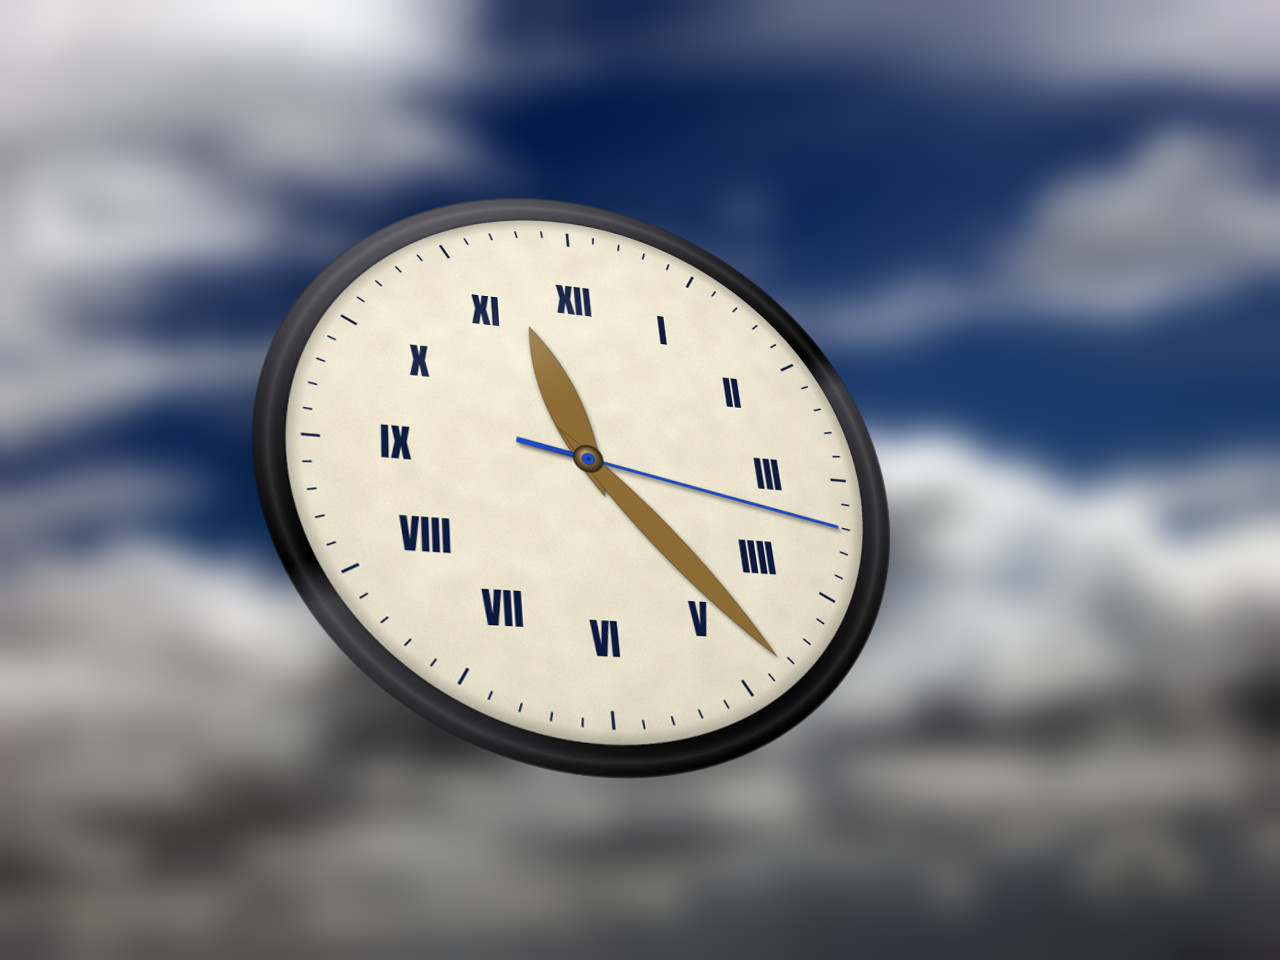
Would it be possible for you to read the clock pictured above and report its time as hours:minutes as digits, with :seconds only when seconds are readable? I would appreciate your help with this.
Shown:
11:23:17
